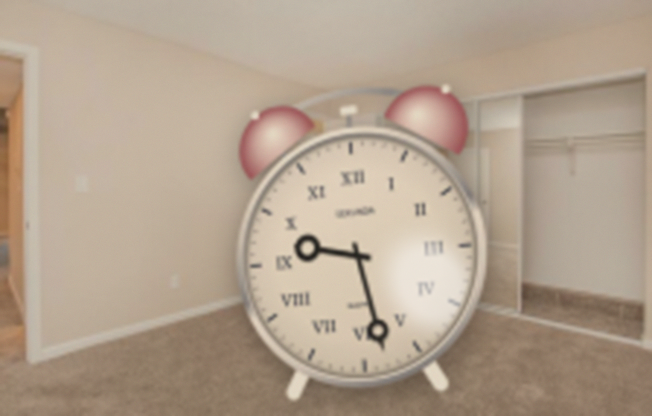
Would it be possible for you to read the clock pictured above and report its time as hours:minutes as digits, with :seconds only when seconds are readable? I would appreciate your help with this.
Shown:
9:28
